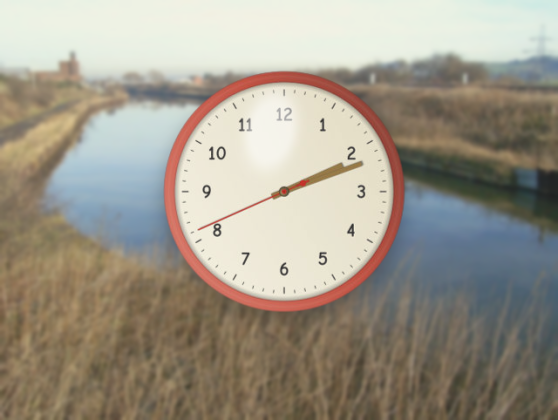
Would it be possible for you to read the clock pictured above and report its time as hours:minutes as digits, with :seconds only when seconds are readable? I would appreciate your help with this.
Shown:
2:11:41
